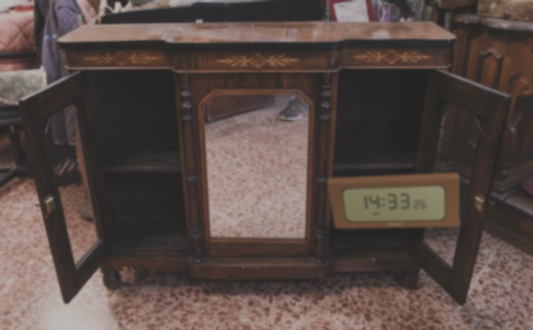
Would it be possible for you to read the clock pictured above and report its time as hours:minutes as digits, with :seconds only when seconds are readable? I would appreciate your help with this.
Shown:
14:33
